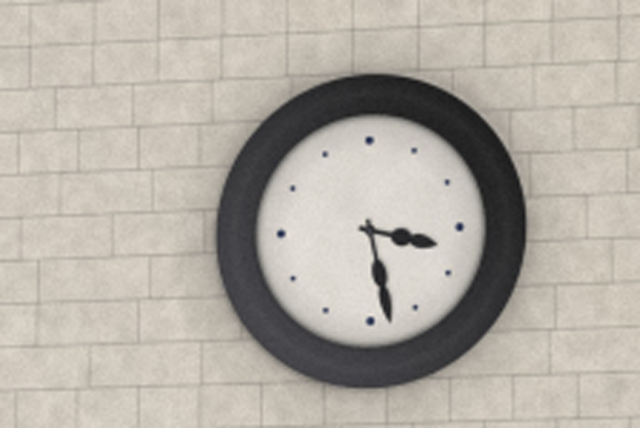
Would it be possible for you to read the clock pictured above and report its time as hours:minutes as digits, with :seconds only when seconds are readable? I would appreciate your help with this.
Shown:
3:28
